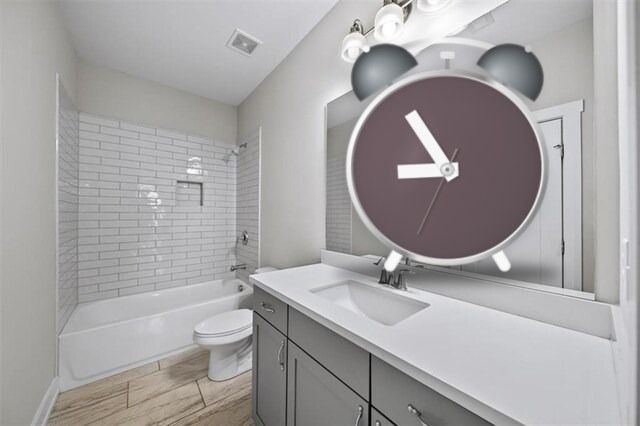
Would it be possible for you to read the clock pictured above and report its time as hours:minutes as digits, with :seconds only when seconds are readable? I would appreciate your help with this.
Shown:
8:54:34
